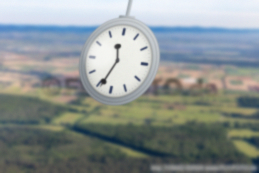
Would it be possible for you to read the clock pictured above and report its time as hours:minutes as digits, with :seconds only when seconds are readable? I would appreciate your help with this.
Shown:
11:34
